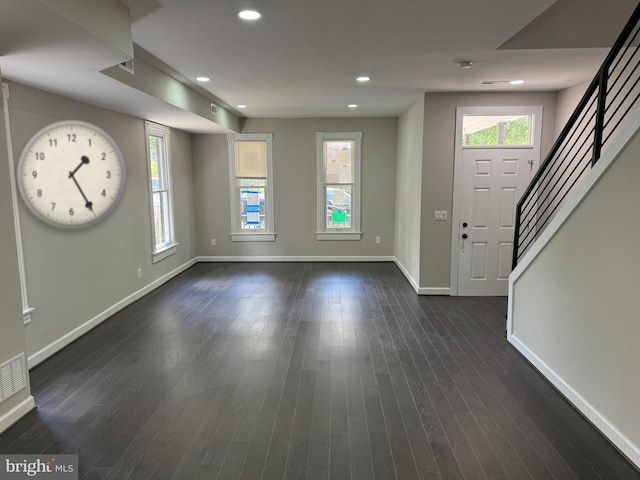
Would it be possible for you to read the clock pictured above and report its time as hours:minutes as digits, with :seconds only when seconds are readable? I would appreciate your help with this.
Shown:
1:25
